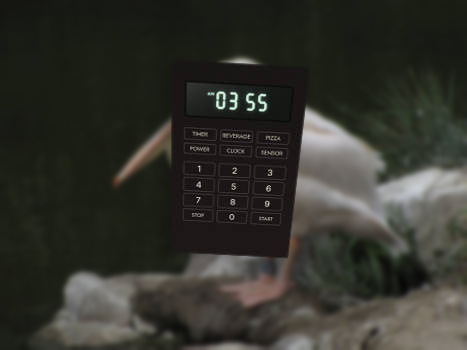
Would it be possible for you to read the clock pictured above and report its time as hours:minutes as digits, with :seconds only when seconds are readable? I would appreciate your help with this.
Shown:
3:55
